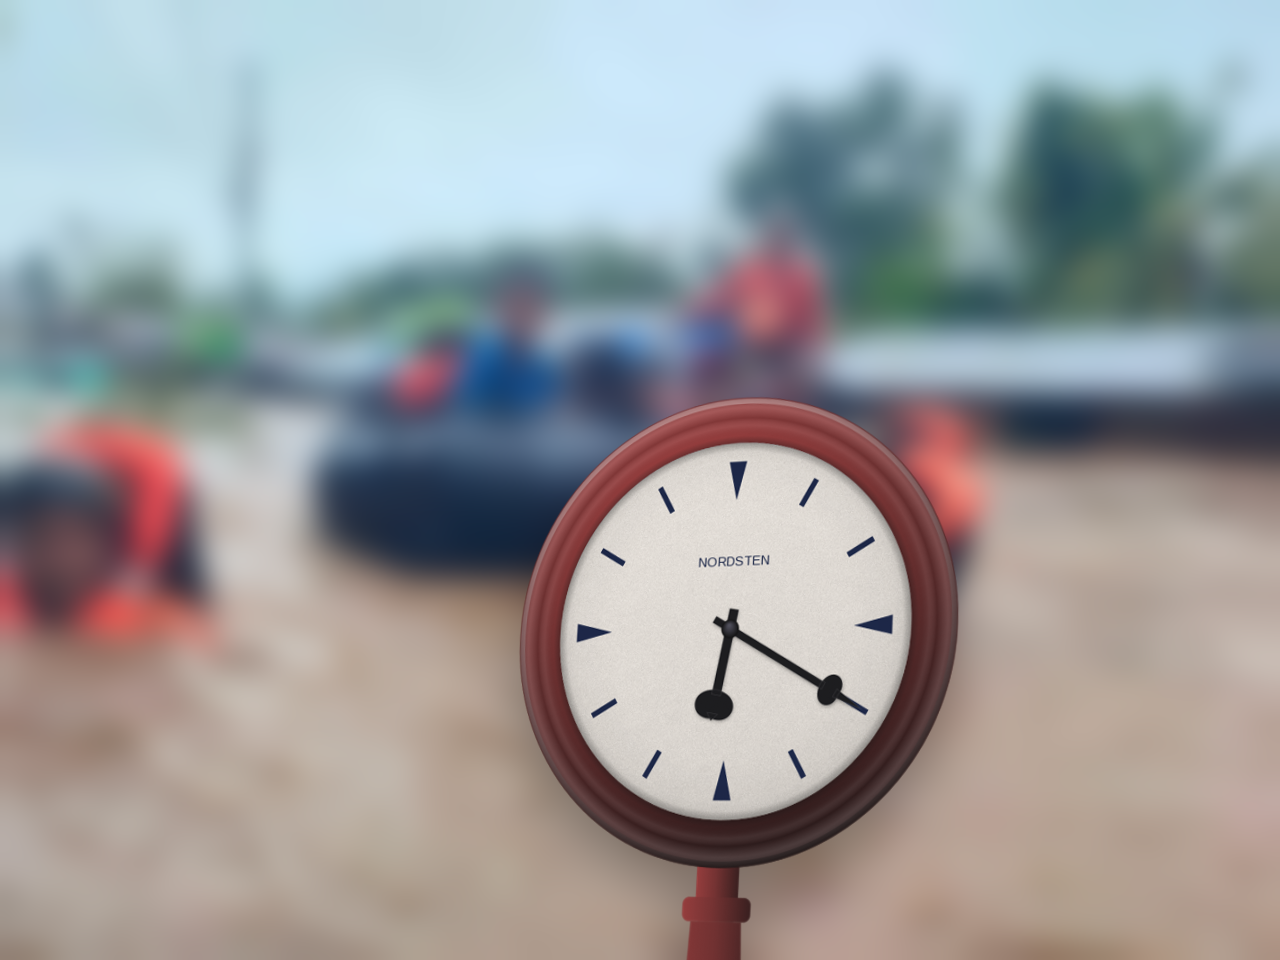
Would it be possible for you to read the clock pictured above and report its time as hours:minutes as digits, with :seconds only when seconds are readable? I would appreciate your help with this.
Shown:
6:20
